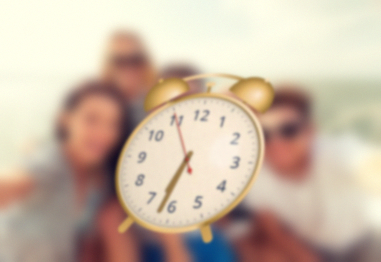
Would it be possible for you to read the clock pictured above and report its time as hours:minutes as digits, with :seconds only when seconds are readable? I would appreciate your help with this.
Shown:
6:31:55
